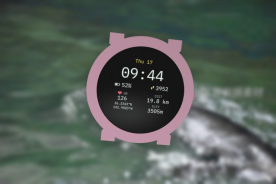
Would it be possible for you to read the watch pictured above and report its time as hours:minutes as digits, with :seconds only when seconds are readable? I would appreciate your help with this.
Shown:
9:44
